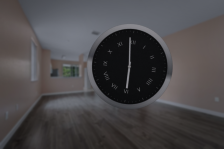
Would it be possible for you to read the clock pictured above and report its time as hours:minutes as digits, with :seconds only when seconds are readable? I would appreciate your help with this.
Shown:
5:59
